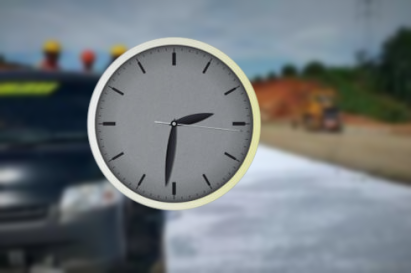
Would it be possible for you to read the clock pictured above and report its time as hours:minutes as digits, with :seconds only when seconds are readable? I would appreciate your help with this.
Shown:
2:31:16
